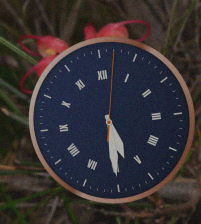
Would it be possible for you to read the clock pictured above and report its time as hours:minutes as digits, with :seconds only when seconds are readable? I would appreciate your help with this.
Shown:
5:30:02
